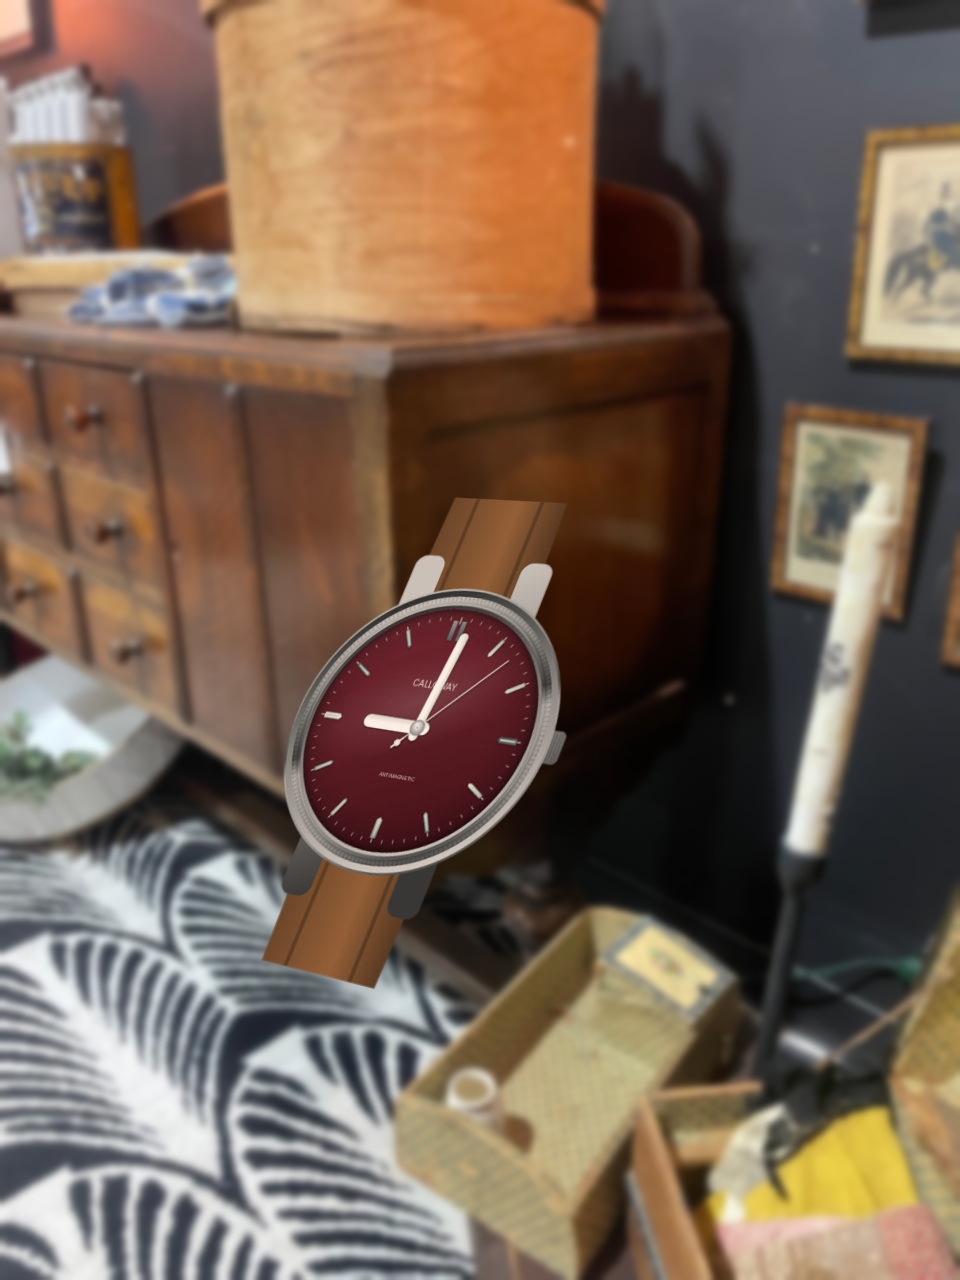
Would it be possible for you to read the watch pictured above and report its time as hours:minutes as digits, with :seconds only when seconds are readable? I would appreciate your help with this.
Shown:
9:01:07
